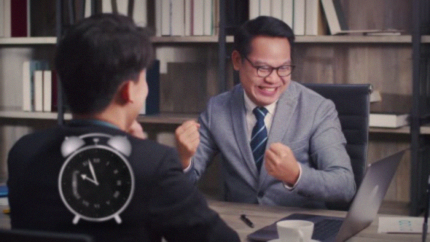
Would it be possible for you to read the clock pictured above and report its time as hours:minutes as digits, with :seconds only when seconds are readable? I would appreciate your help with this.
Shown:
9:57
